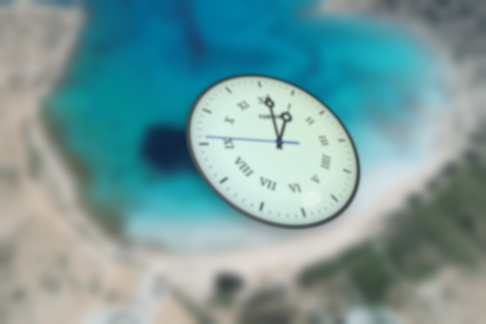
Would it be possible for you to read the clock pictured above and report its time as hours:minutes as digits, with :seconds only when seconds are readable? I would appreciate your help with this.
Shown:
1:00:46
